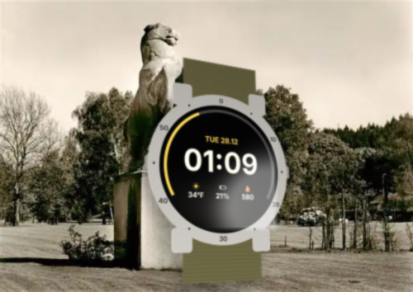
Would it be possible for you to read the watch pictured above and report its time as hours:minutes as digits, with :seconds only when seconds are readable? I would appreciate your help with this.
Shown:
1:09
